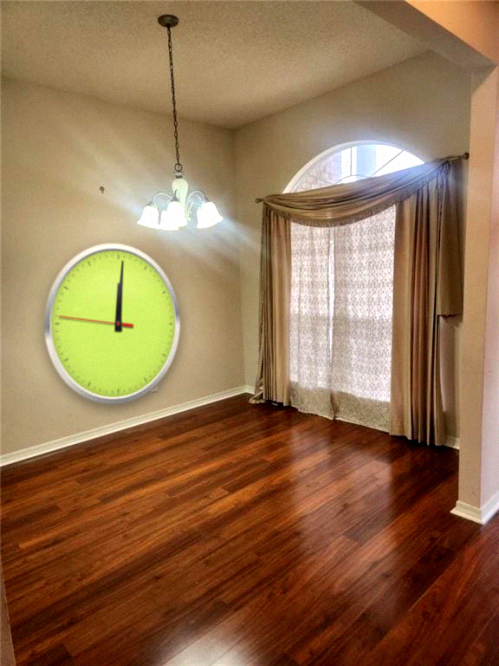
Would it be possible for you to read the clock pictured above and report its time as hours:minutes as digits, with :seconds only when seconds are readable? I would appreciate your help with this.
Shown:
12:00:46
